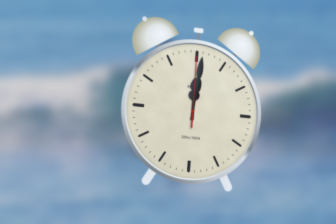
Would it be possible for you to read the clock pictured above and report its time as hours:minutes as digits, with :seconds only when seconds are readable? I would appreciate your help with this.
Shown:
12:01:00
